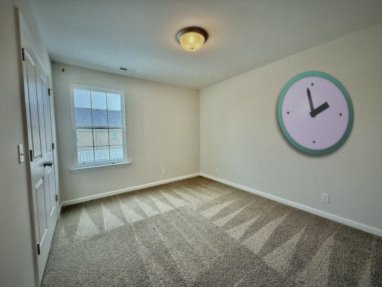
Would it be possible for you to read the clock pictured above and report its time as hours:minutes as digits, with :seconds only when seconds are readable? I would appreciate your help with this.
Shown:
1:58
